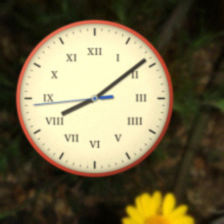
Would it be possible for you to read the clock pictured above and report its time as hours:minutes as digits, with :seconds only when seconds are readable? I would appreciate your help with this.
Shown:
8:08:44
